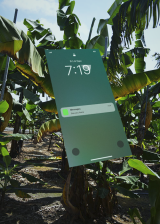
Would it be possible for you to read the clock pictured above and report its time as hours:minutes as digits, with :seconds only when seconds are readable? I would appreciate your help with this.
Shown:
7:19
